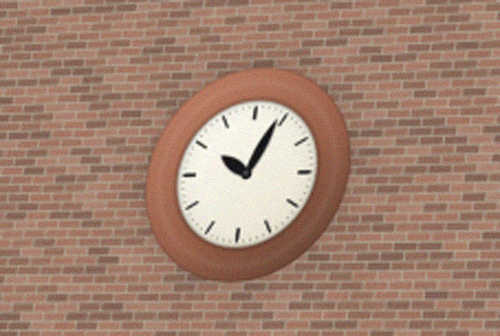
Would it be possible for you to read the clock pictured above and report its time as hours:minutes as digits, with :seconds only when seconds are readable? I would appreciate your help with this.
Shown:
10:04
